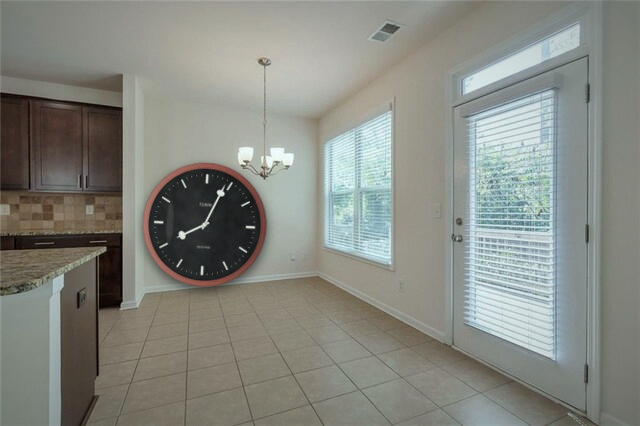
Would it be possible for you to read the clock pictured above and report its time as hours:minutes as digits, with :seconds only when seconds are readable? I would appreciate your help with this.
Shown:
8:04
